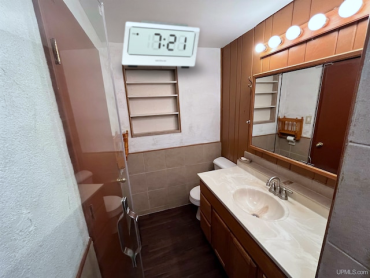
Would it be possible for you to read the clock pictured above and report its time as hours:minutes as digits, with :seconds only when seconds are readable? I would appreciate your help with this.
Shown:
7:21
